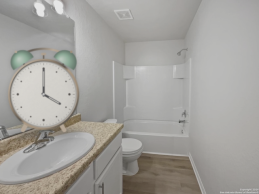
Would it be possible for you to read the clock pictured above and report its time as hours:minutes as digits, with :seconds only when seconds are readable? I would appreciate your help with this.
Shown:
4:00
